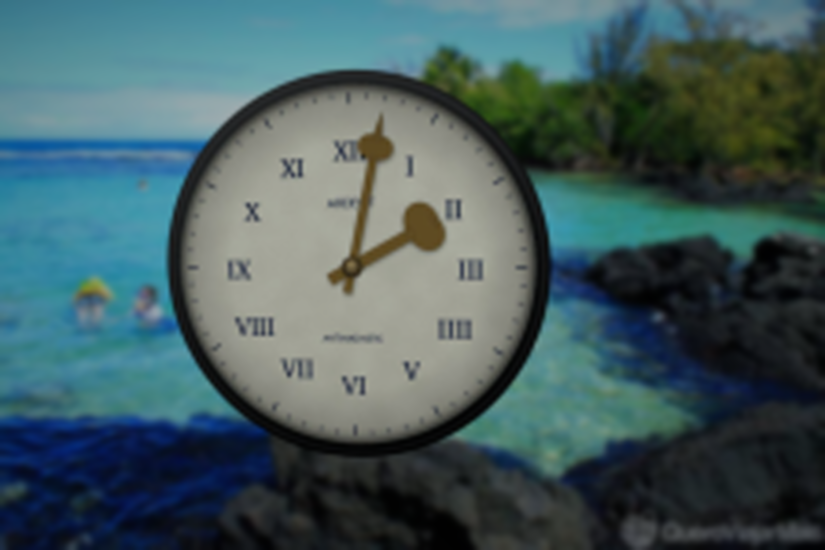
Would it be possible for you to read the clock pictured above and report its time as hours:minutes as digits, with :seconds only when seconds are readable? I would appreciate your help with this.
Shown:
2:02
